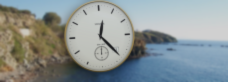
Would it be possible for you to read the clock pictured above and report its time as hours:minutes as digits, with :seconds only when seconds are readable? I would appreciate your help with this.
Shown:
12:23
